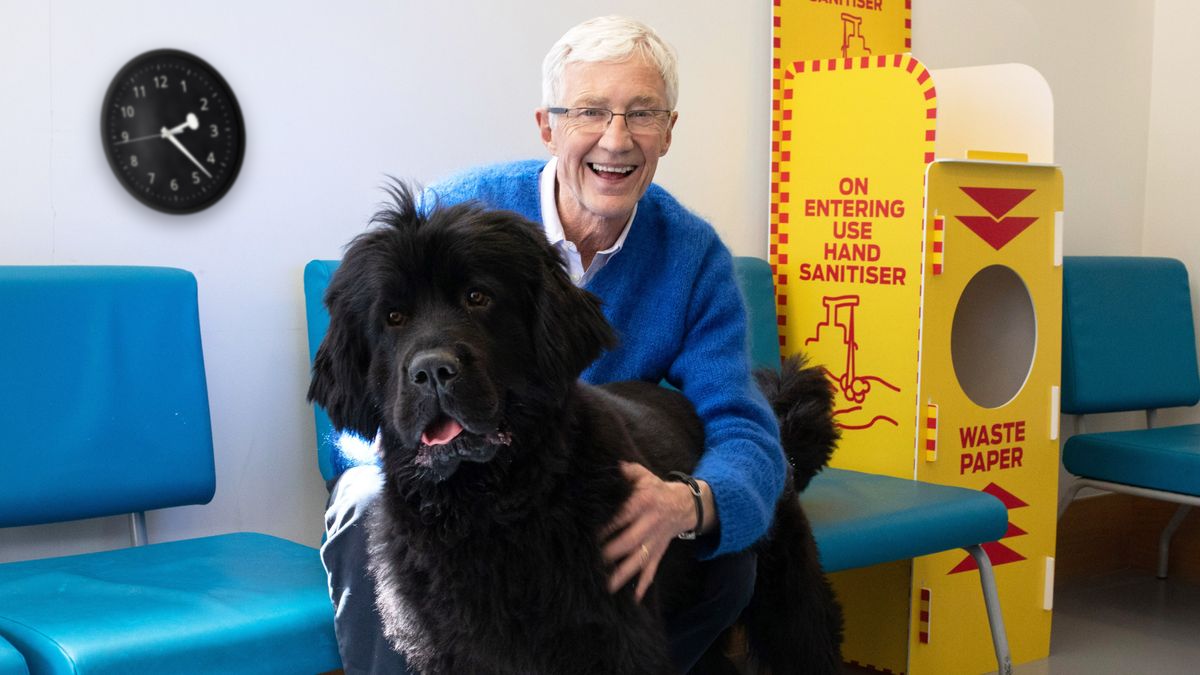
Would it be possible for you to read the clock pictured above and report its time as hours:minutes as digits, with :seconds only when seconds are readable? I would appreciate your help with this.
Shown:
2:22:44
